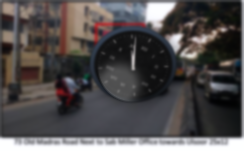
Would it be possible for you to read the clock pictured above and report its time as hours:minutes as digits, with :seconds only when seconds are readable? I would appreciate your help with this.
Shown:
10:56
